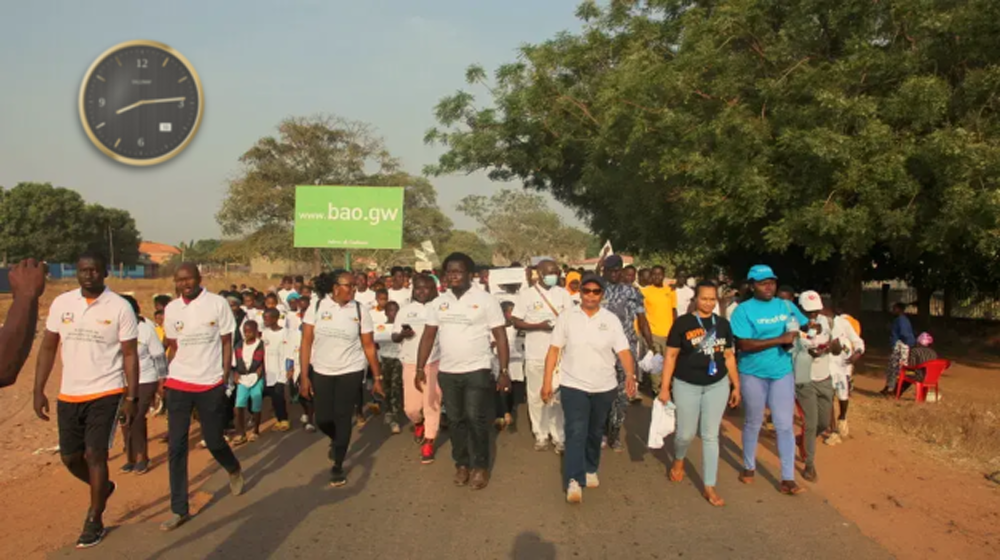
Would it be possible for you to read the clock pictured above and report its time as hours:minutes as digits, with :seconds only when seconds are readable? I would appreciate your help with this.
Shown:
8:14
